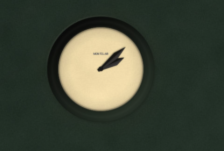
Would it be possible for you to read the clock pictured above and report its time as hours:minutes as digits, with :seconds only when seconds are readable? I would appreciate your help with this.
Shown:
2:08
